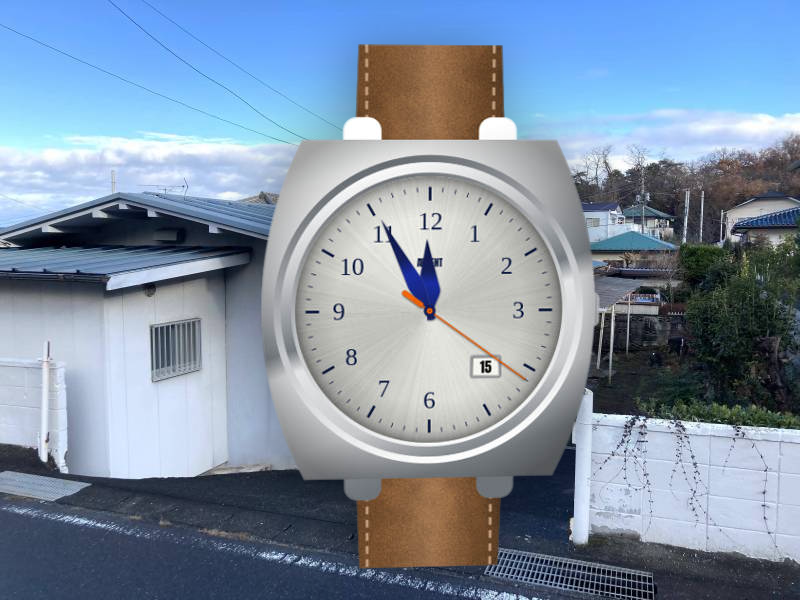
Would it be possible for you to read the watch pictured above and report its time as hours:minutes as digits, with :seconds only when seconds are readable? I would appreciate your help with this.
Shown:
11:55:21
